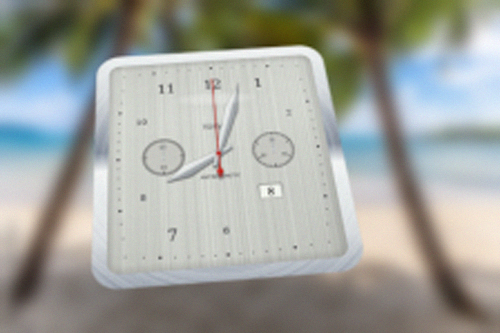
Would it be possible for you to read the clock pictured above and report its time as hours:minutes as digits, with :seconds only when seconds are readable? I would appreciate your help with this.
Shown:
8:03
